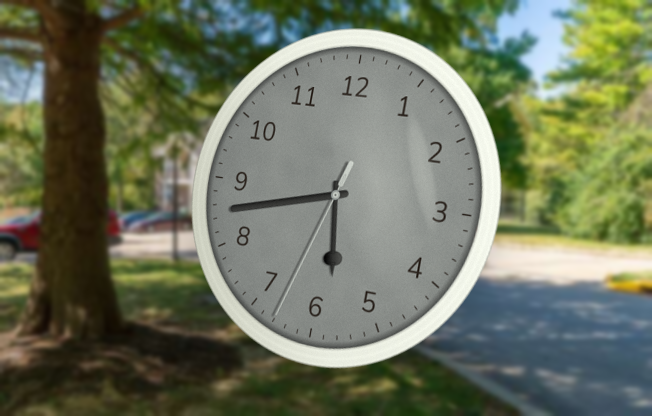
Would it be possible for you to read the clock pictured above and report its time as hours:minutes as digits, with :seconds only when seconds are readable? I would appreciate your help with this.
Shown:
5:42:33
